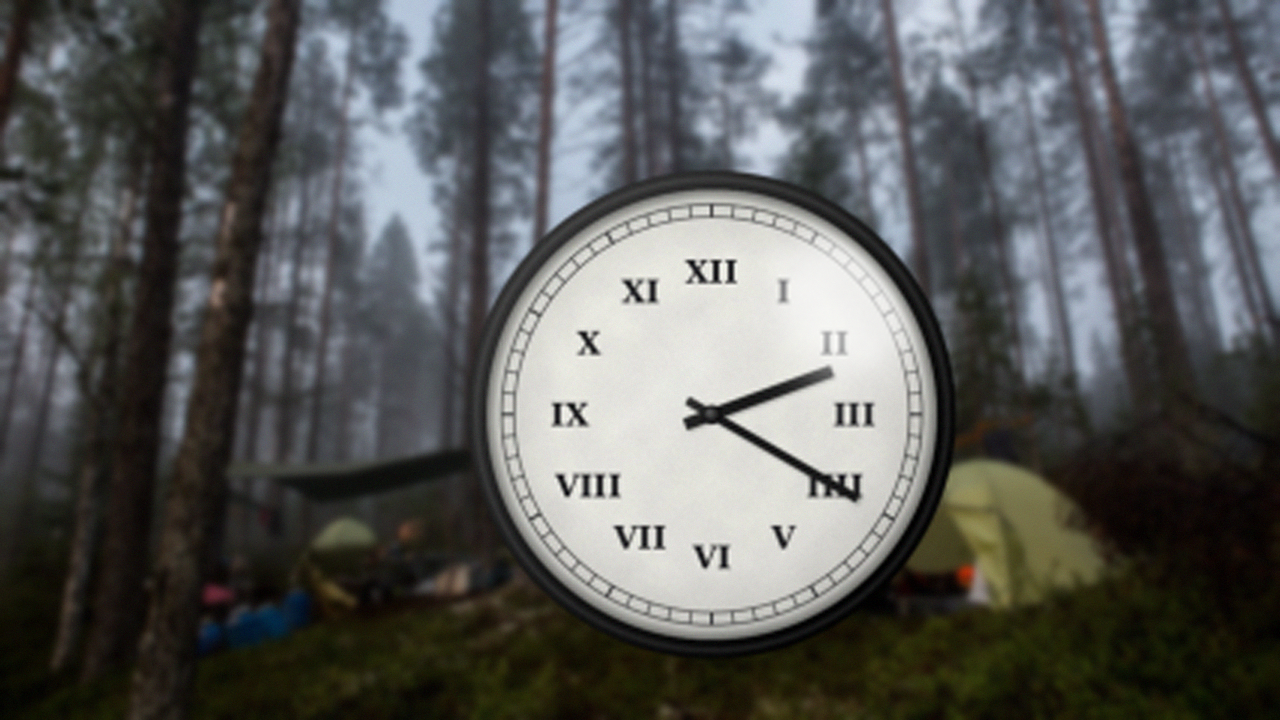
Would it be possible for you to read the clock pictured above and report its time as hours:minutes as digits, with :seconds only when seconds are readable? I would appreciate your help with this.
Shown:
2:20
